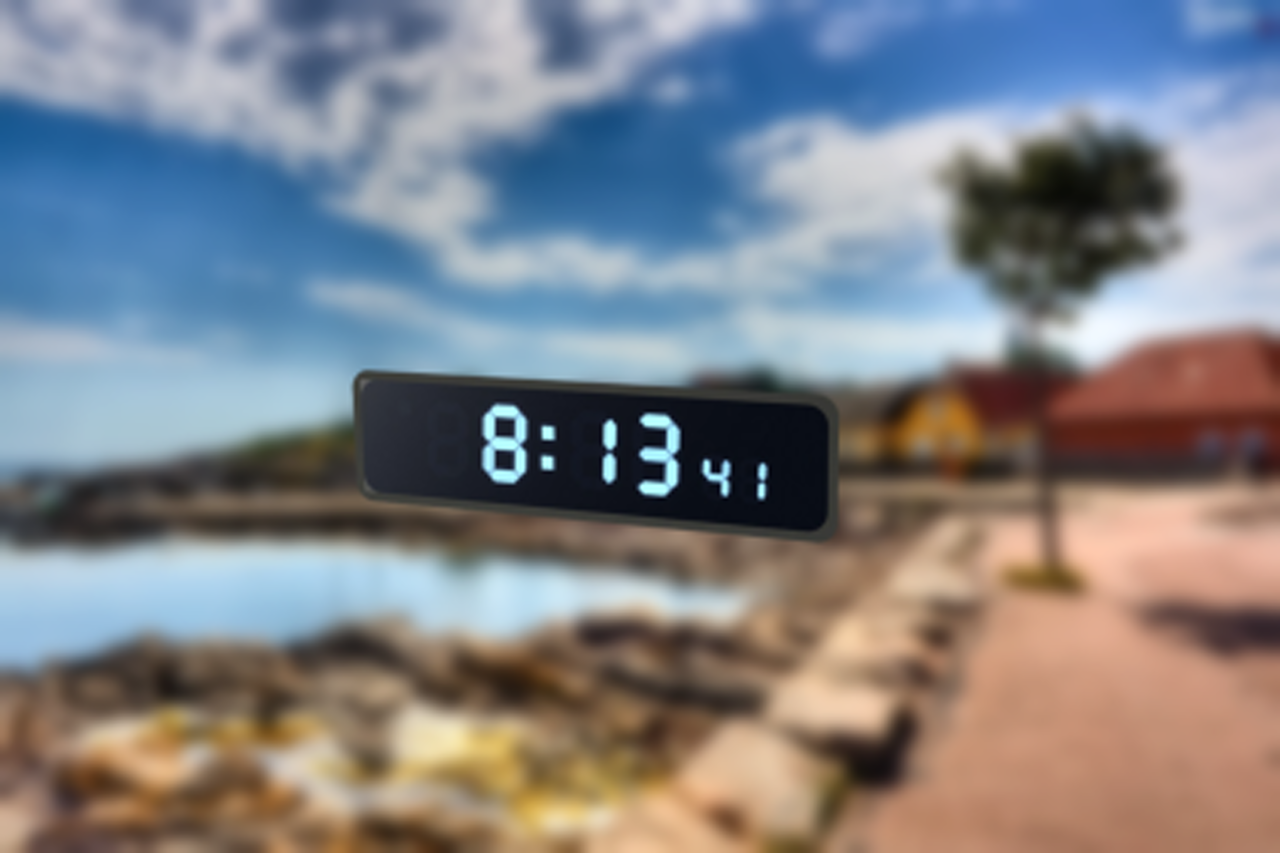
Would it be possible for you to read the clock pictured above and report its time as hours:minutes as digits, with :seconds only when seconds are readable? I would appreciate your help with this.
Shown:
8:13:41
